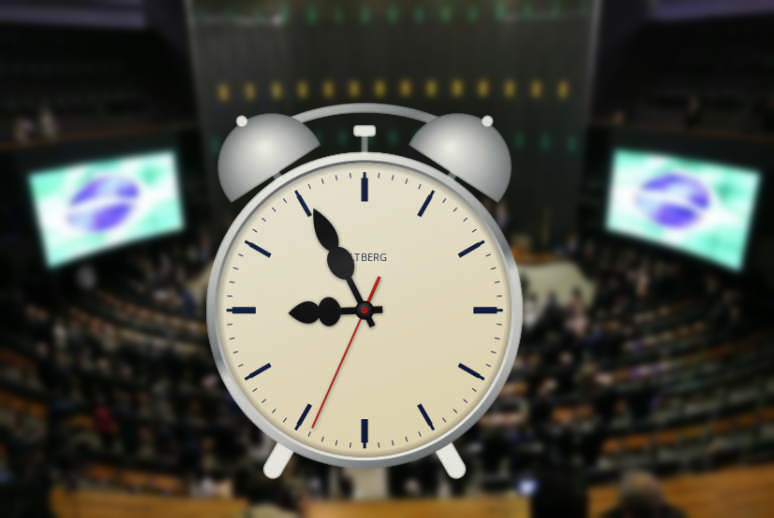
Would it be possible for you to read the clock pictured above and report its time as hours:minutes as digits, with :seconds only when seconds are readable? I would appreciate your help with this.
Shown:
8:55:34
